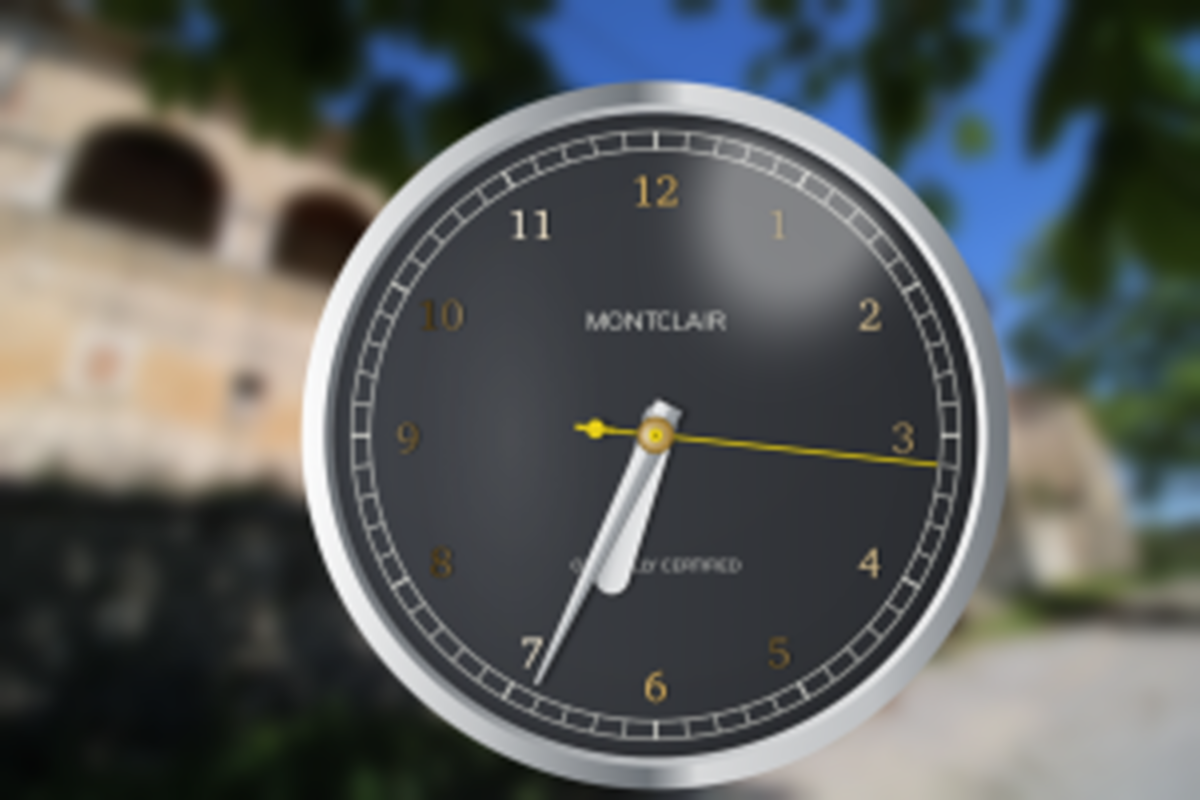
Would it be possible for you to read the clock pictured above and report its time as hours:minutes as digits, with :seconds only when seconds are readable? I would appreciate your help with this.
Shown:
6:34:16
